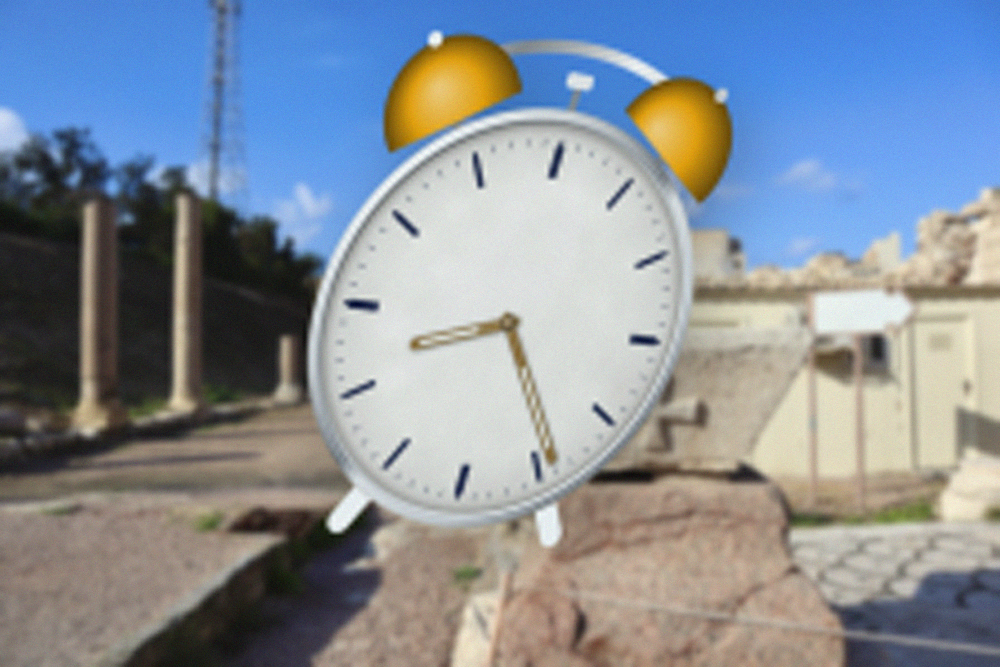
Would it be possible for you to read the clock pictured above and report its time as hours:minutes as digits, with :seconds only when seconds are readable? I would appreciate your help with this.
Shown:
8:24
